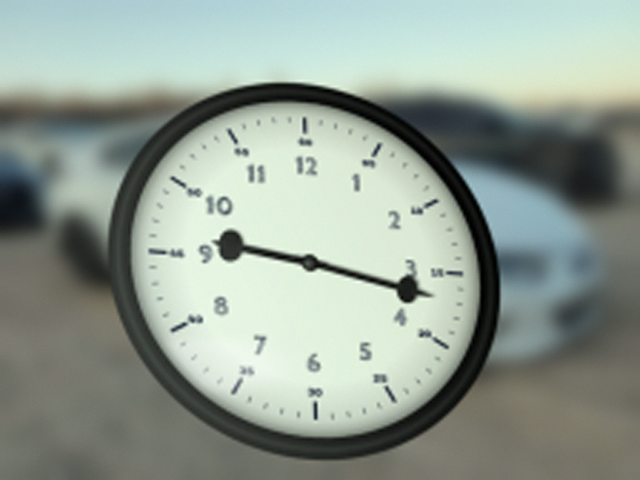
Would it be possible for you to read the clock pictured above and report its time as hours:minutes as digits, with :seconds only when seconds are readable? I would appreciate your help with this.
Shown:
9:17
